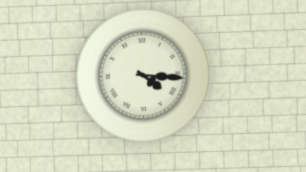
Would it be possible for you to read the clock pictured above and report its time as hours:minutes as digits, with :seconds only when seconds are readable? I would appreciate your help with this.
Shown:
4:16
